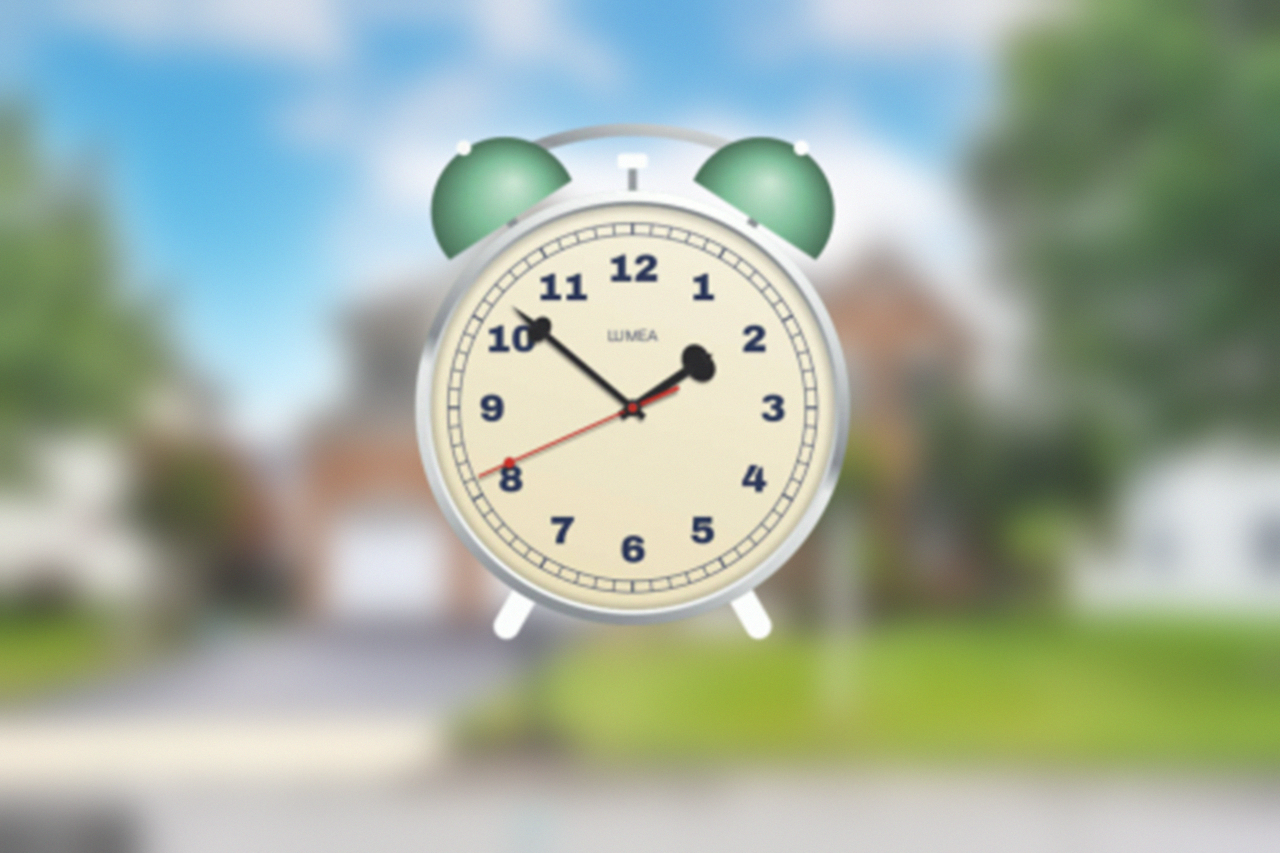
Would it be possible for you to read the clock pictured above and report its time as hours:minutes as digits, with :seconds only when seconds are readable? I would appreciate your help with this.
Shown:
1:51:41
